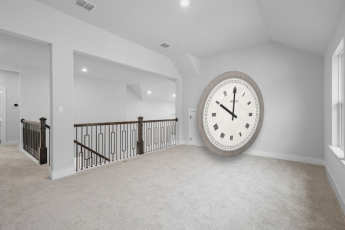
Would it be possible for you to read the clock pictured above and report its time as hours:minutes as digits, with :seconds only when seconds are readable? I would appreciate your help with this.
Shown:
10:00
